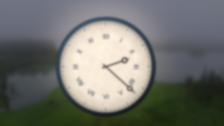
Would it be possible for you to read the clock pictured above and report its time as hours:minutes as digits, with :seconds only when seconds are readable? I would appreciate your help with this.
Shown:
2:22
